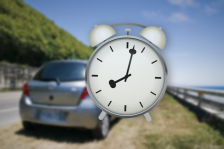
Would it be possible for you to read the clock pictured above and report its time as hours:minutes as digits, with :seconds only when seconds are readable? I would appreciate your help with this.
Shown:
8:02
